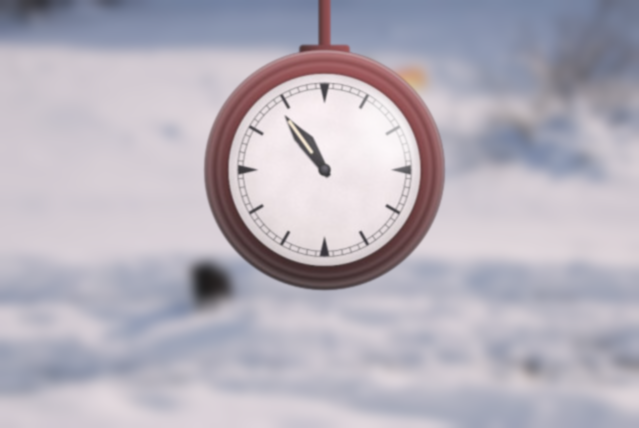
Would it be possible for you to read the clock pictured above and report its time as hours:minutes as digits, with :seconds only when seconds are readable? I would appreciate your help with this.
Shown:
10:54
